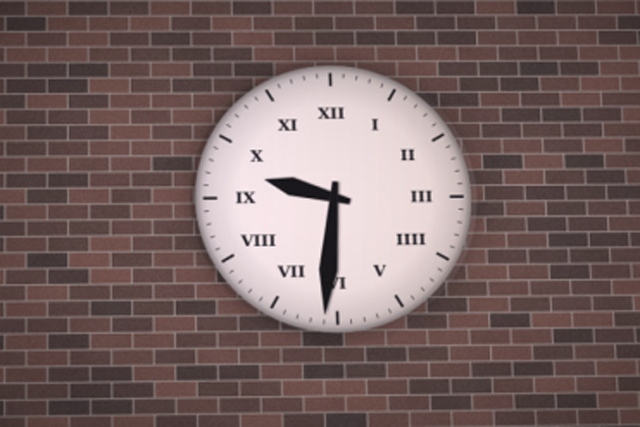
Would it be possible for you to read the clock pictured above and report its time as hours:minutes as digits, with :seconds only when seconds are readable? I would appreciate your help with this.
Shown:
9:31
